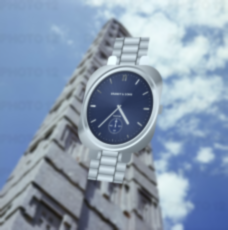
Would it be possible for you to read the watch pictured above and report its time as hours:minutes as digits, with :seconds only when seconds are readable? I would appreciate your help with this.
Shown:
4:37
